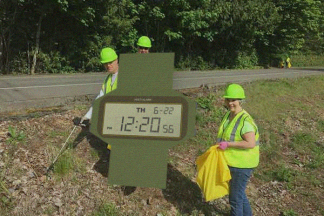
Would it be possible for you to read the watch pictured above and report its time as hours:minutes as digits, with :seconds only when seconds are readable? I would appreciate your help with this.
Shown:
12:20:56
